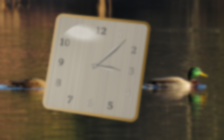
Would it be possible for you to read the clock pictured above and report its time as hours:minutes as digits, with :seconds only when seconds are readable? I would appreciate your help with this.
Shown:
3:07
